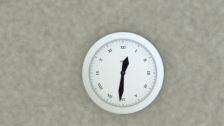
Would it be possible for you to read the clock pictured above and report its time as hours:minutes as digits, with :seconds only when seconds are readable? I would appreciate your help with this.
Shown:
12:31
